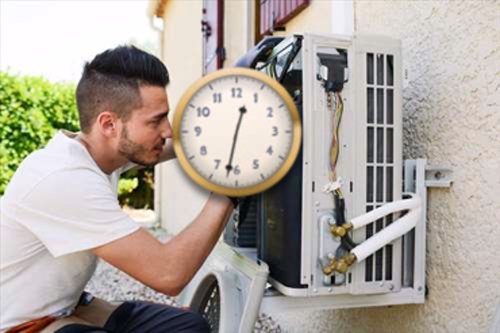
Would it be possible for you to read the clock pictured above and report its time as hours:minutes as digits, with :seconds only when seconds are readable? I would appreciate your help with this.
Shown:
12:32
